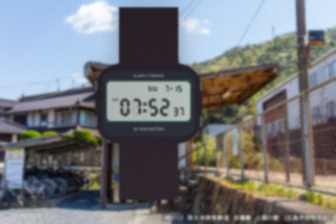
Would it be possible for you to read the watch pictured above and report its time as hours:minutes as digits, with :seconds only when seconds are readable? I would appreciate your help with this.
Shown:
7:52
